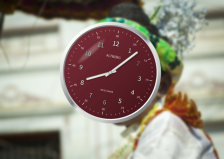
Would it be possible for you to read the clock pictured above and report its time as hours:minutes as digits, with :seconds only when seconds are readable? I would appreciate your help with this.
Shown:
8:07
